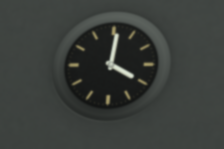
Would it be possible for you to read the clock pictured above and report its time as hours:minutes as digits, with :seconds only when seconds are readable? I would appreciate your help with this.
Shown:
4:01
